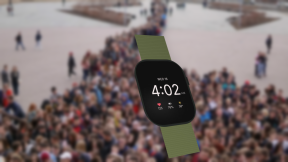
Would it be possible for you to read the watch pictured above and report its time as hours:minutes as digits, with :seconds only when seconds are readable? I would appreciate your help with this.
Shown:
4:02
